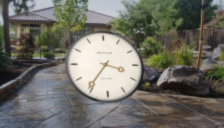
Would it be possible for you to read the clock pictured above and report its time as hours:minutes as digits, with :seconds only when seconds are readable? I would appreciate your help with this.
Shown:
3:36
